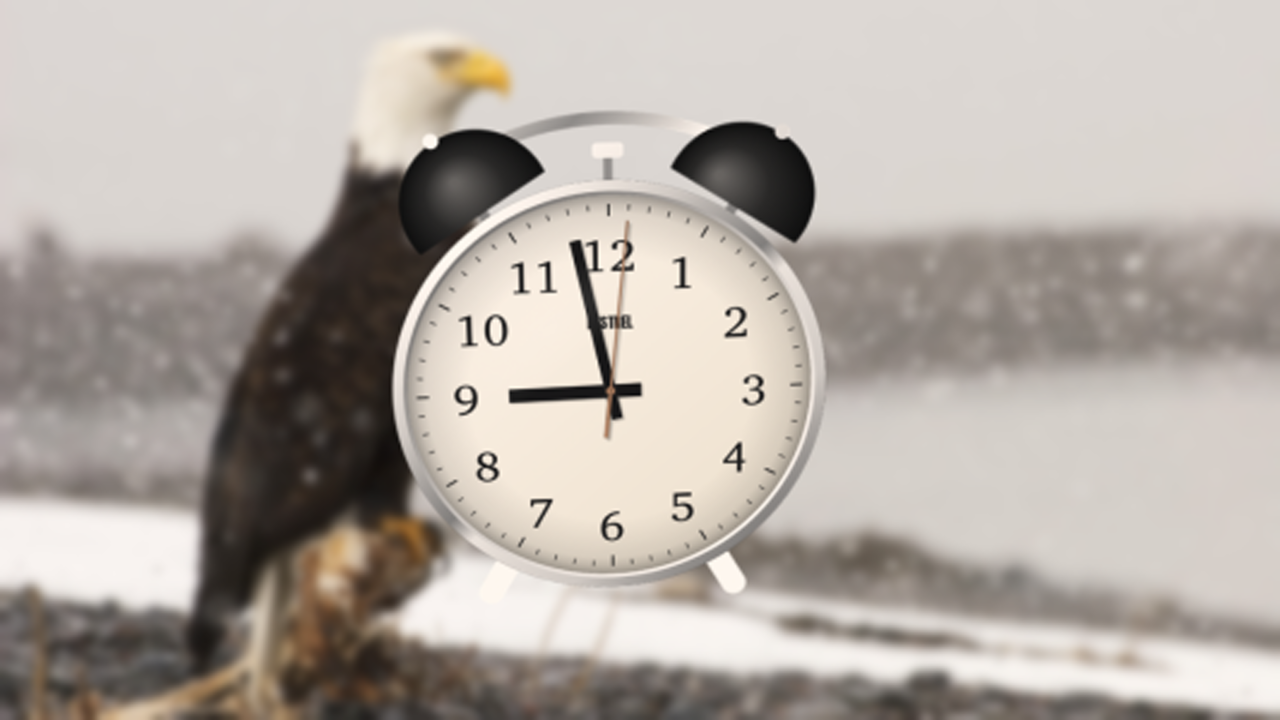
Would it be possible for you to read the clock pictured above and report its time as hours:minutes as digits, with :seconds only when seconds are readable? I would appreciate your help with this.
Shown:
8:58:01
